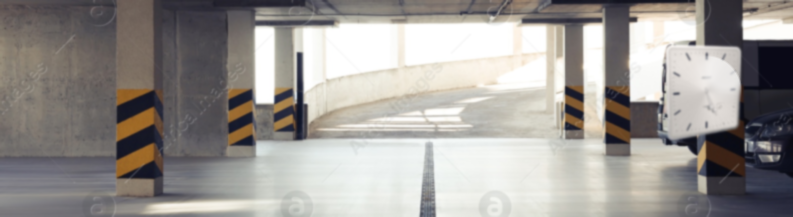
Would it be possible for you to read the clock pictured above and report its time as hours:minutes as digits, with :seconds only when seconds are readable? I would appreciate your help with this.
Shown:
5:26
